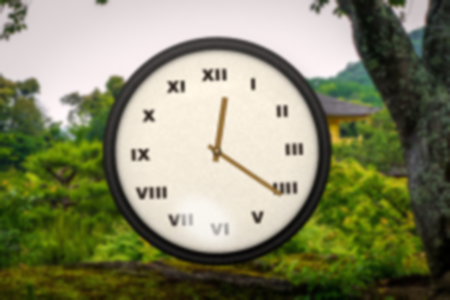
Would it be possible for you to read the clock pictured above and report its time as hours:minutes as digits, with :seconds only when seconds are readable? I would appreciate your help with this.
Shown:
12:21
